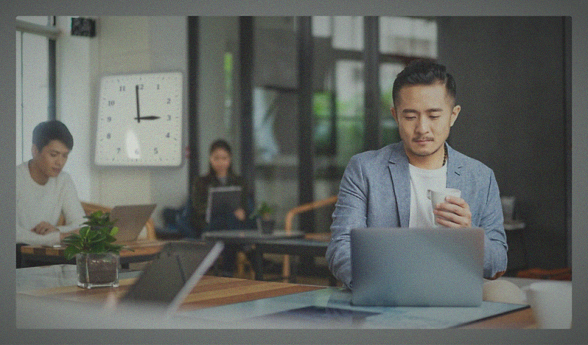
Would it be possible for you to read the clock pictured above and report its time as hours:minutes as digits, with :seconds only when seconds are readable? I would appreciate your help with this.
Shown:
2:59
